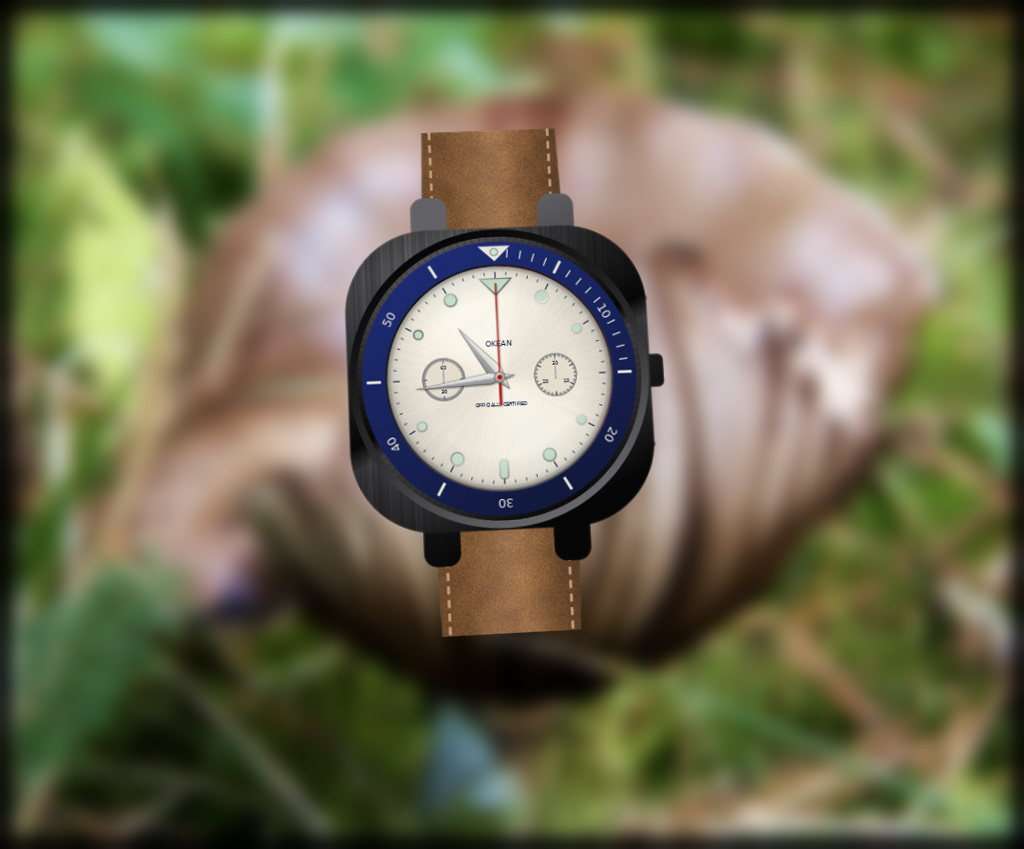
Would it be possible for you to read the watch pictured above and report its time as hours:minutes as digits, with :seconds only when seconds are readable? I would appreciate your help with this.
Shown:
10:44
